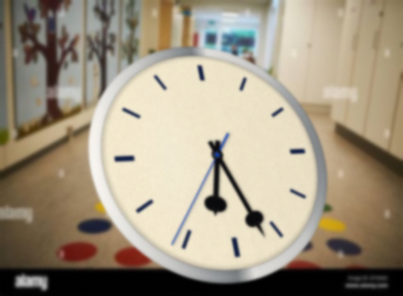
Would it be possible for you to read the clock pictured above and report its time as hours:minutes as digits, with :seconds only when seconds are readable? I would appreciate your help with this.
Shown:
6:26:36
